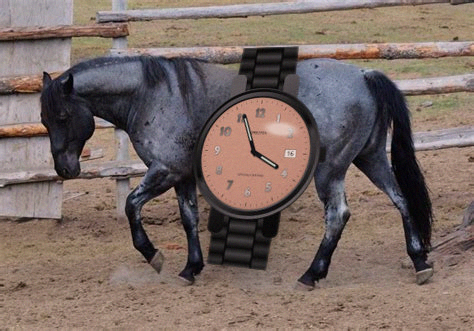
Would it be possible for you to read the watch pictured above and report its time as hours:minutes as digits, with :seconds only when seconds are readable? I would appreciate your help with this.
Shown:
3:56
